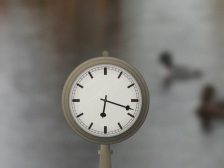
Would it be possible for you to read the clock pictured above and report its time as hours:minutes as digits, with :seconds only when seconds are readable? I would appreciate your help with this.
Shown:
6:18
